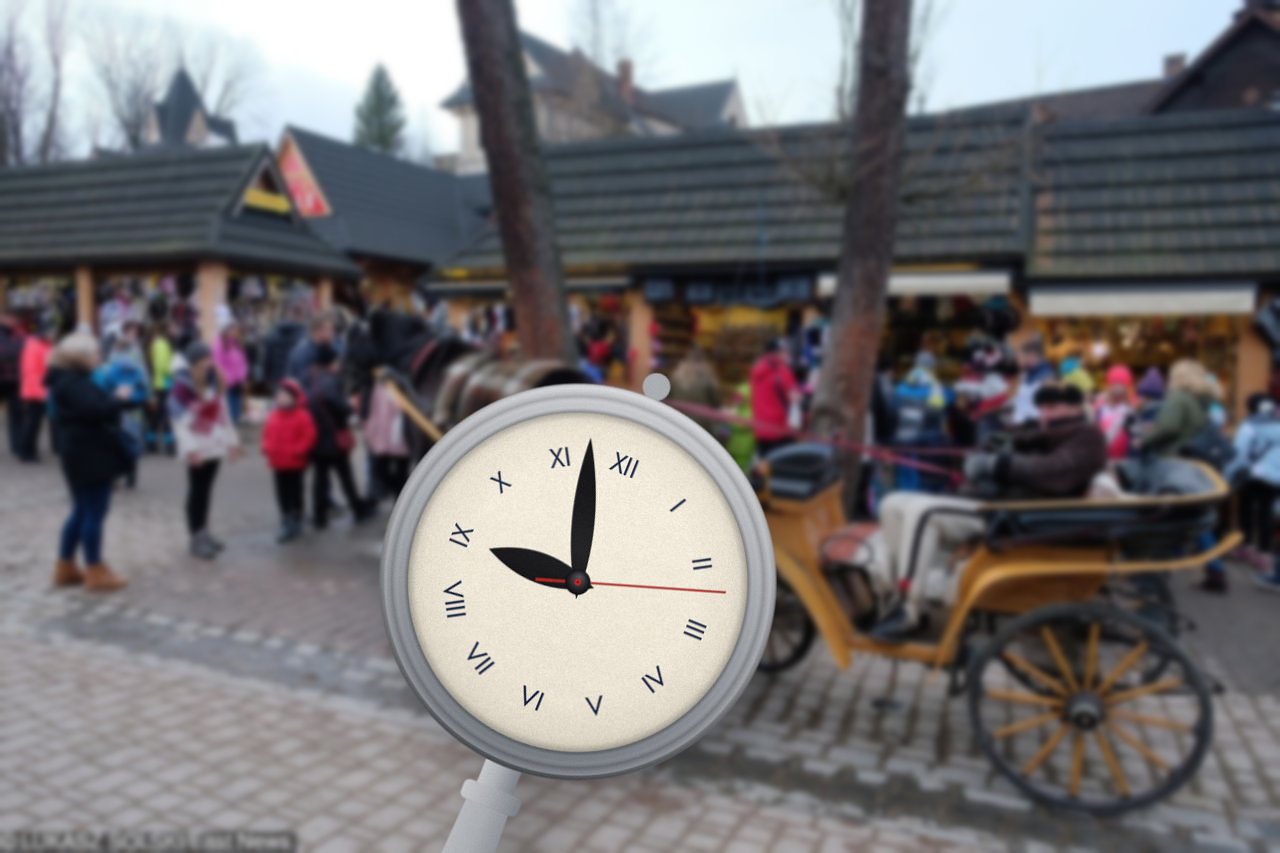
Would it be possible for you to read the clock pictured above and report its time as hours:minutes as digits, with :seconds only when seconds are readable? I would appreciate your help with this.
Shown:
8:57:12
